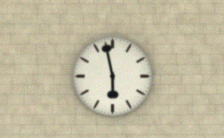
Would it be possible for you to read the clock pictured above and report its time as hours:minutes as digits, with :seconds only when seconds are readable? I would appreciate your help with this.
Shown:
5:58
